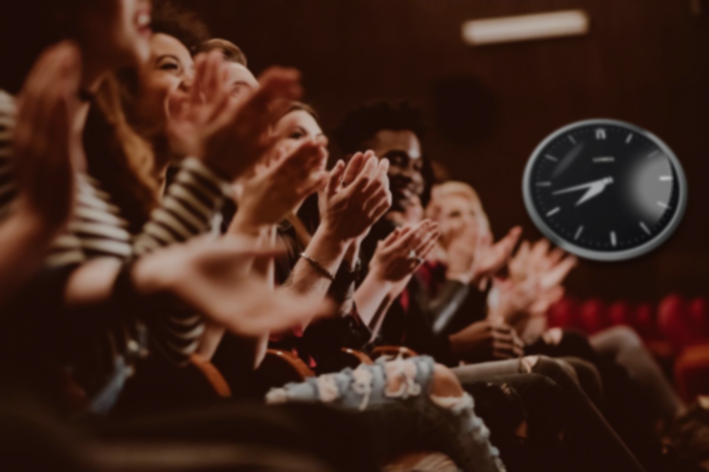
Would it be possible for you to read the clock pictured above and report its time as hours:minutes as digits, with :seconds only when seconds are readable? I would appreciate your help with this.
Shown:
7:43
